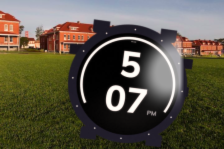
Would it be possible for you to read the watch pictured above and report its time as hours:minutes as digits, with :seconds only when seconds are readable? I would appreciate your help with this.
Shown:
5:07
